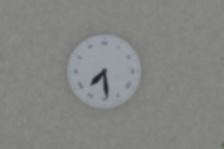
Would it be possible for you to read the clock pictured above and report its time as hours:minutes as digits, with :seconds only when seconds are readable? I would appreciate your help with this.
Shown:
7:29
